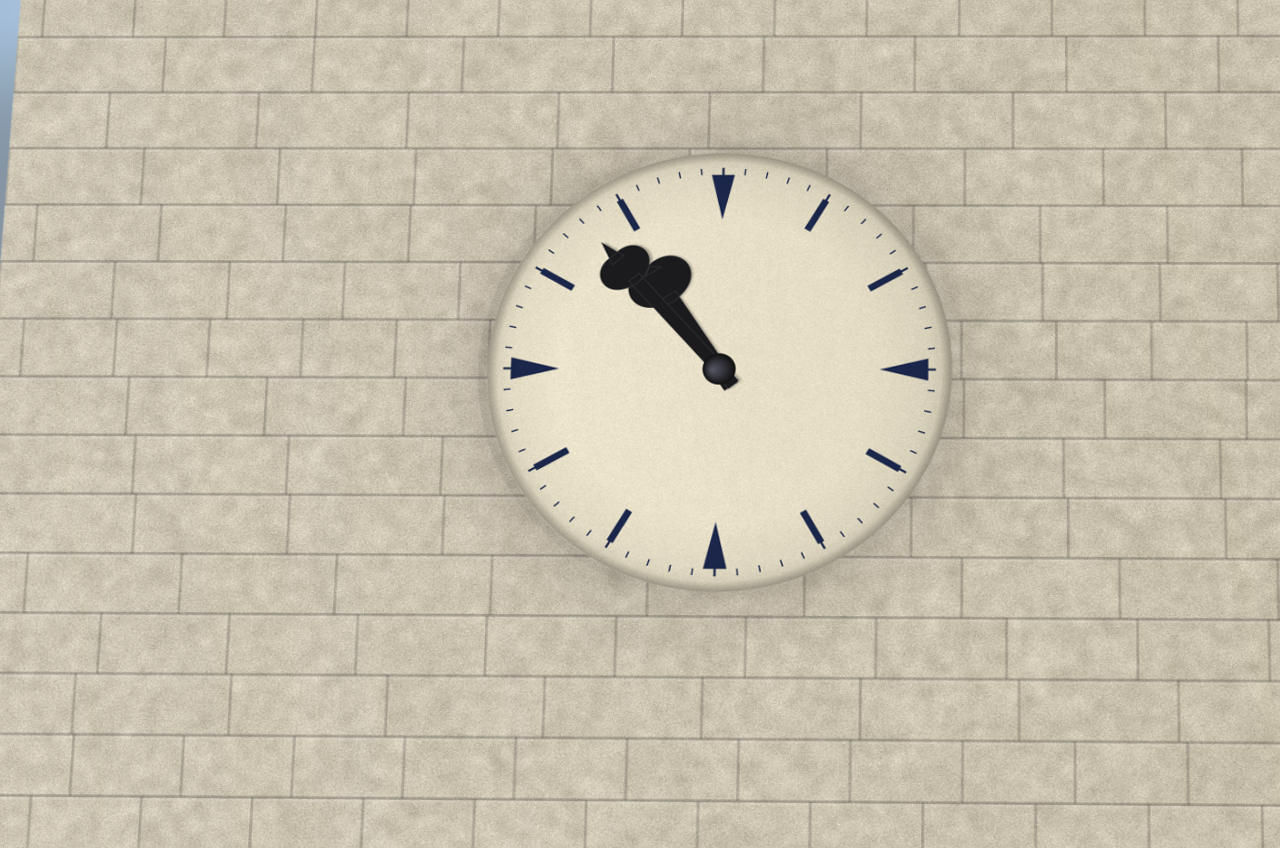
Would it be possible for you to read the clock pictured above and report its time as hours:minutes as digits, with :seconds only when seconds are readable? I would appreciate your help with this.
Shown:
10:53
